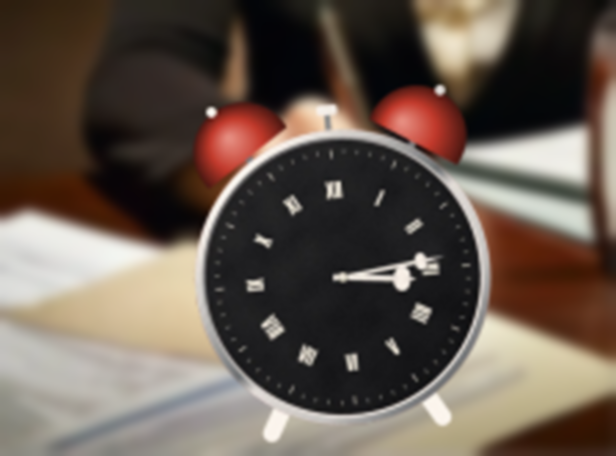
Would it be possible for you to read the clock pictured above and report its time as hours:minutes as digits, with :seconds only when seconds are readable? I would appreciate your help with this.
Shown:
3:14
